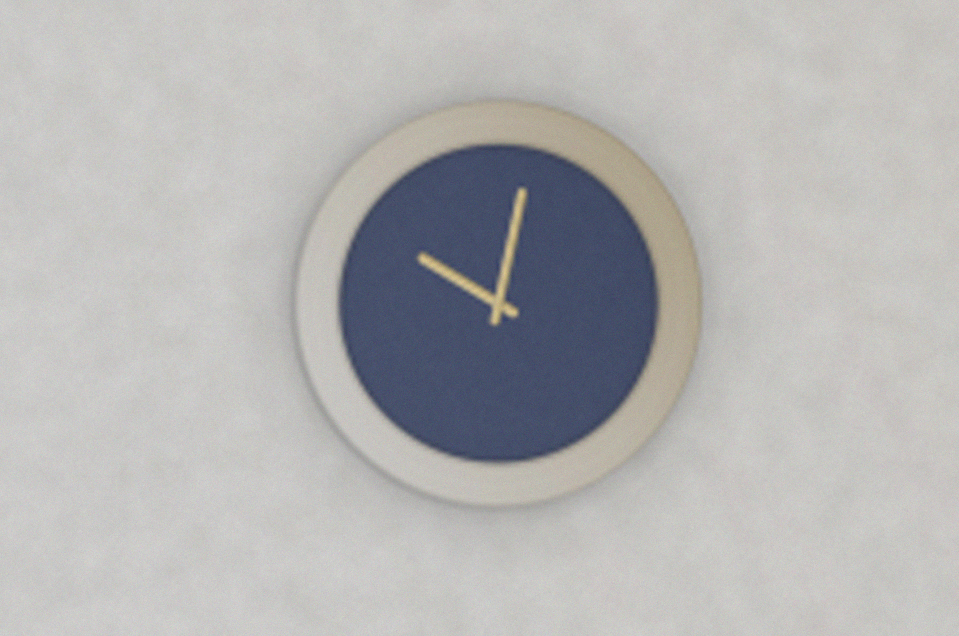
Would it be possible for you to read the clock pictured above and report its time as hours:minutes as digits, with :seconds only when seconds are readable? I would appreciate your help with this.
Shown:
10:02
